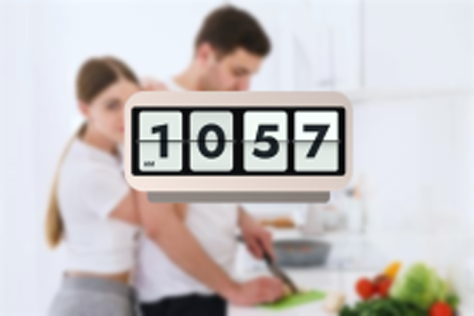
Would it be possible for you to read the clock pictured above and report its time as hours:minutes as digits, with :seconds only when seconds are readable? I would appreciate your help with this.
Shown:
10:57
